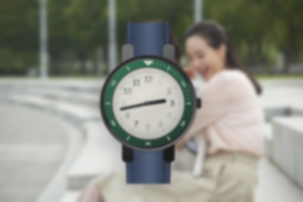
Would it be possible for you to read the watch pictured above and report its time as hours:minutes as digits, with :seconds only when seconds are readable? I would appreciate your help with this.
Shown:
2:43
